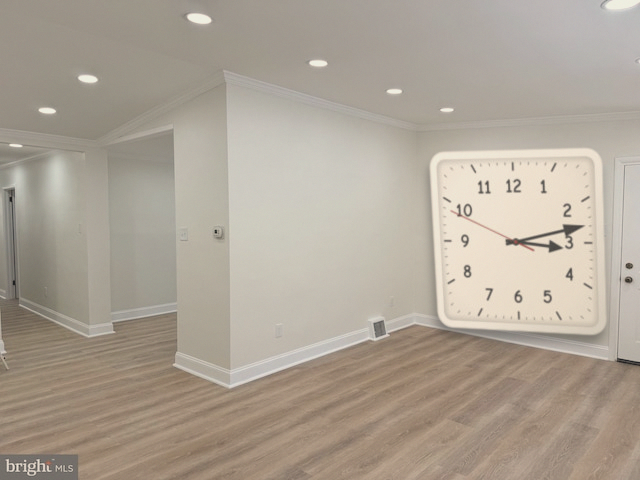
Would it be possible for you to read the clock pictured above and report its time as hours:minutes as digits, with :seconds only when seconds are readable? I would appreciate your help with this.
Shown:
3:12:49
